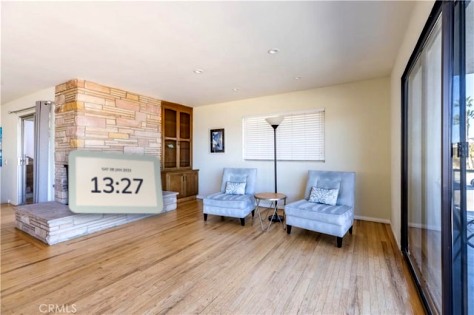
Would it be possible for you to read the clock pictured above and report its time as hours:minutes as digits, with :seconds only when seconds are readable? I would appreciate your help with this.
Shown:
13:27
